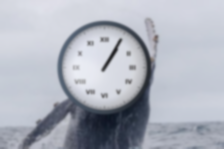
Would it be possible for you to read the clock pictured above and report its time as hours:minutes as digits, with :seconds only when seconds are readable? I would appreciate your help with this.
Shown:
1:05
